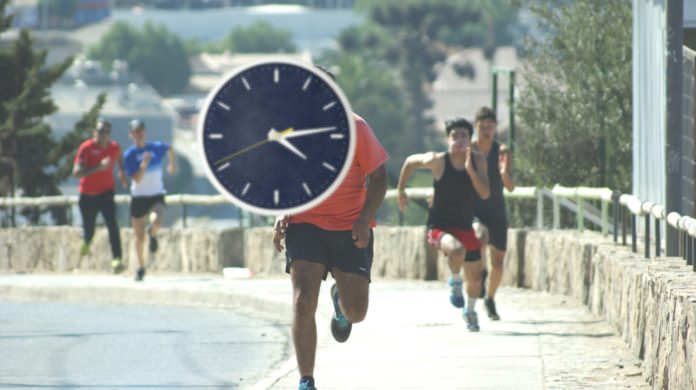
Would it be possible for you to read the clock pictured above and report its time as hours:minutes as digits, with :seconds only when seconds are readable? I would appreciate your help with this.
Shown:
4:13:41
